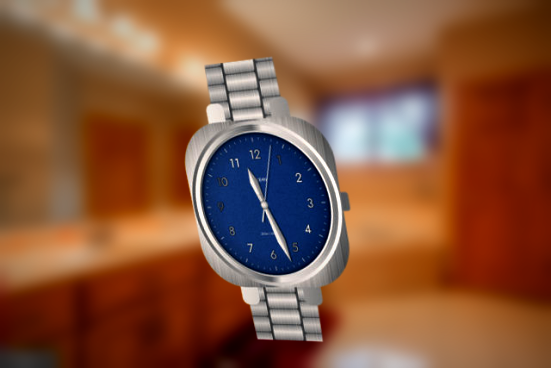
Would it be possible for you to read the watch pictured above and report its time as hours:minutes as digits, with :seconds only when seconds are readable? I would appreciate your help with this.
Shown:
11:27:03
